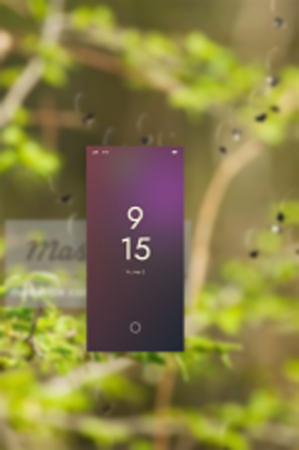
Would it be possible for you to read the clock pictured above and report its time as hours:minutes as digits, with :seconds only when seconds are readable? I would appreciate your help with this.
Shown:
9:15
